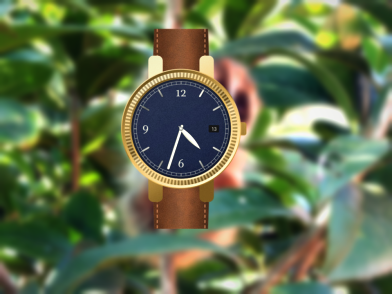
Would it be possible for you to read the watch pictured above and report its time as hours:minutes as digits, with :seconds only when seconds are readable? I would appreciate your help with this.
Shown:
4:33
